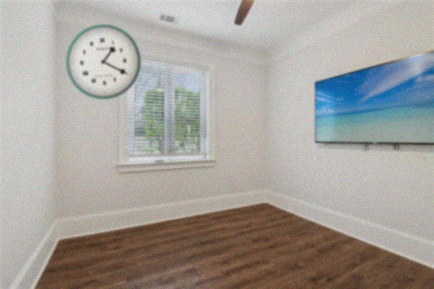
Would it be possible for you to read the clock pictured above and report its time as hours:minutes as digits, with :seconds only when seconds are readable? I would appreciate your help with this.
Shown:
1:20
